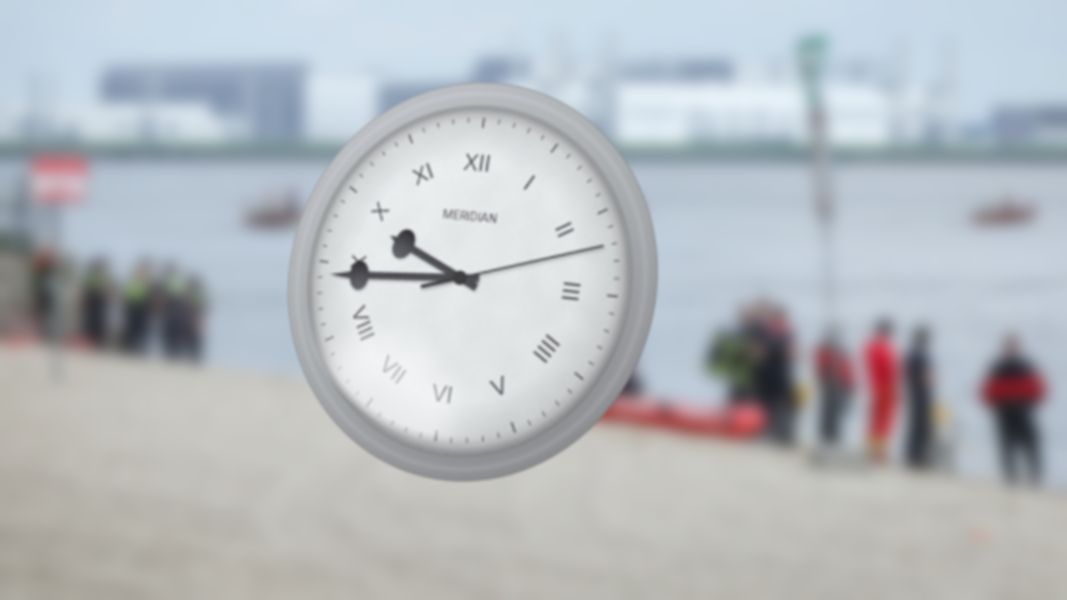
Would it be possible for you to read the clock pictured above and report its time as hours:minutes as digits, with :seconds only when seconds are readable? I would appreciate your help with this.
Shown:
9:44:12
